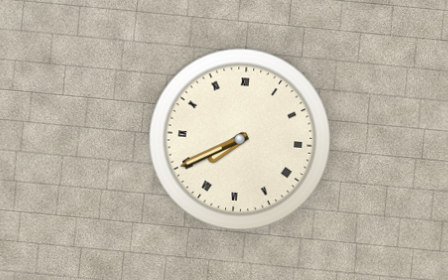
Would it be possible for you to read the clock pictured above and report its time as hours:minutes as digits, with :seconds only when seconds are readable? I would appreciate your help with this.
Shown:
7:40
